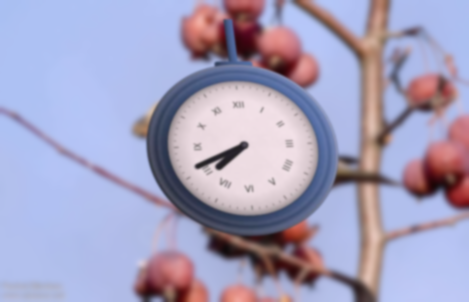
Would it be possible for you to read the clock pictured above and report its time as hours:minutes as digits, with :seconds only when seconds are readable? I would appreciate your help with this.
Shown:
7:41
